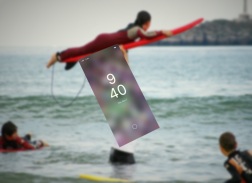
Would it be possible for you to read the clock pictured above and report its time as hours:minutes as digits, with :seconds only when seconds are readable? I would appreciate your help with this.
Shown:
9:40
